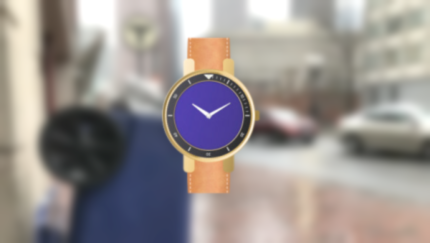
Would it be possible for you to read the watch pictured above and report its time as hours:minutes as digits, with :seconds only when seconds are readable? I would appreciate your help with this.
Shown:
10:10
